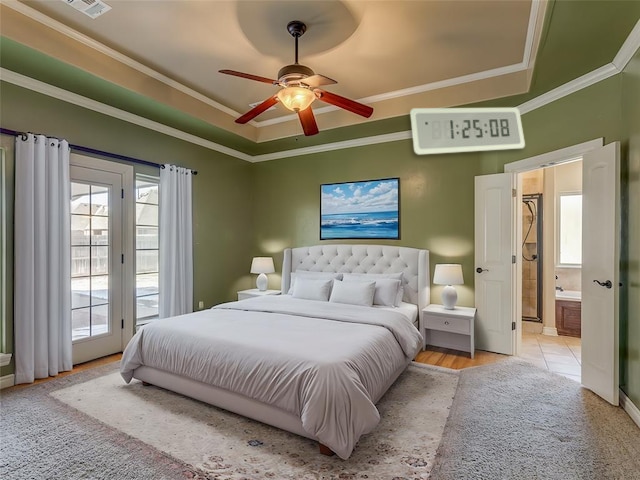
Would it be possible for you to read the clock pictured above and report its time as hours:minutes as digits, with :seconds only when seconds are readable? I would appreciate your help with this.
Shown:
1:25:08
